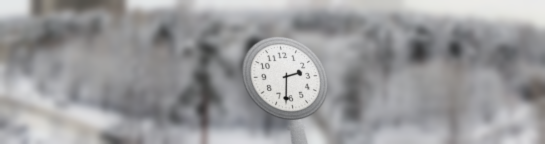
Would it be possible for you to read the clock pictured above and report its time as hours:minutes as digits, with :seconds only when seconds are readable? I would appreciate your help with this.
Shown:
2:32
